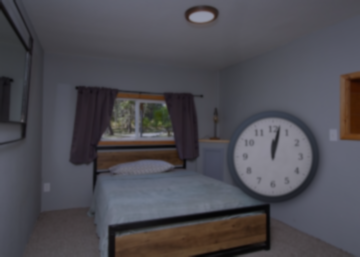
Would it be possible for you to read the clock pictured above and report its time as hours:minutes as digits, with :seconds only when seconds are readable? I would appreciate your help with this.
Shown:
12:02
